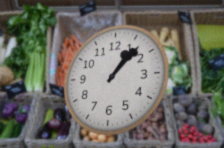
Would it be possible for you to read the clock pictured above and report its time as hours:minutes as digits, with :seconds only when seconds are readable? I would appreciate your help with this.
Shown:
1:07
